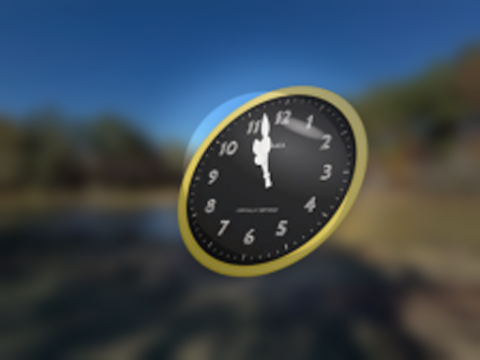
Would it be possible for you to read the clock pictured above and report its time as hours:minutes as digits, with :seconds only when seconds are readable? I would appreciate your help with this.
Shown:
10:57
